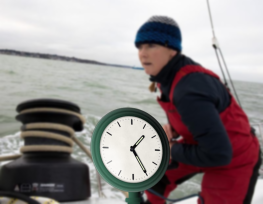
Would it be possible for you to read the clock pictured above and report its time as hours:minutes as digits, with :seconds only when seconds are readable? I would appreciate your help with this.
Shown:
1:25
